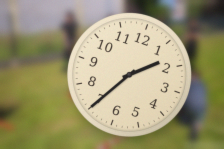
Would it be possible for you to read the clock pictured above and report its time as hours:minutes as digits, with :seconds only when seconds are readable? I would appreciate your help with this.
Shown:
1:35
